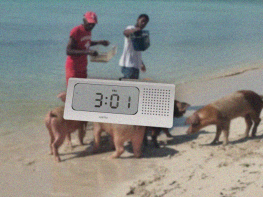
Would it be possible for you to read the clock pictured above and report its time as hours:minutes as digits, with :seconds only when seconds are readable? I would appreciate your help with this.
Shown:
3:01
